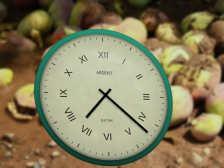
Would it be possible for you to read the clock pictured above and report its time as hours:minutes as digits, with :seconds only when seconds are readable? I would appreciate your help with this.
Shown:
7:22
